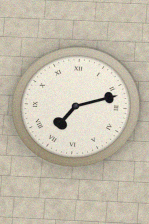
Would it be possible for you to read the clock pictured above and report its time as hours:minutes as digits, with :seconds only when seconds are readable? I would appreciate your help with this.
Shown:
7:12
